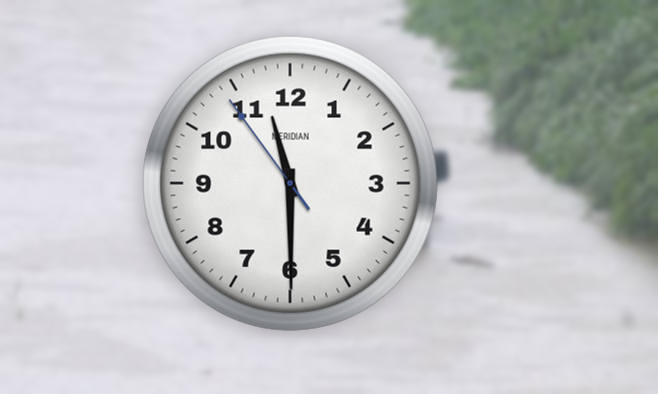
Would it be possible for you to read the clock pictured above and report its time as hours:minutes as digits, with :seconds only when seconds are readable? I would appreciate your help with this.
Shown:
11:29:54
